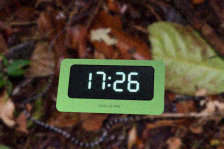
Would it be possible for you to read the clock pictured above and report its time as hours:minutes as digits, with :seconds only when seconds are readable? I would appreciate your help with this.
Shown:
17:26
